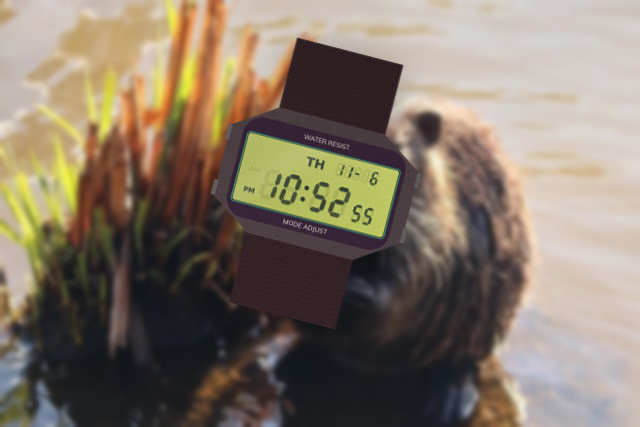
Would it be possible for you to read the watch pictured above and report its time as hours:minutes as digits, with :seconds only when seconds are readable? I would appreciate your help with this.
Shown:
10:52:55
